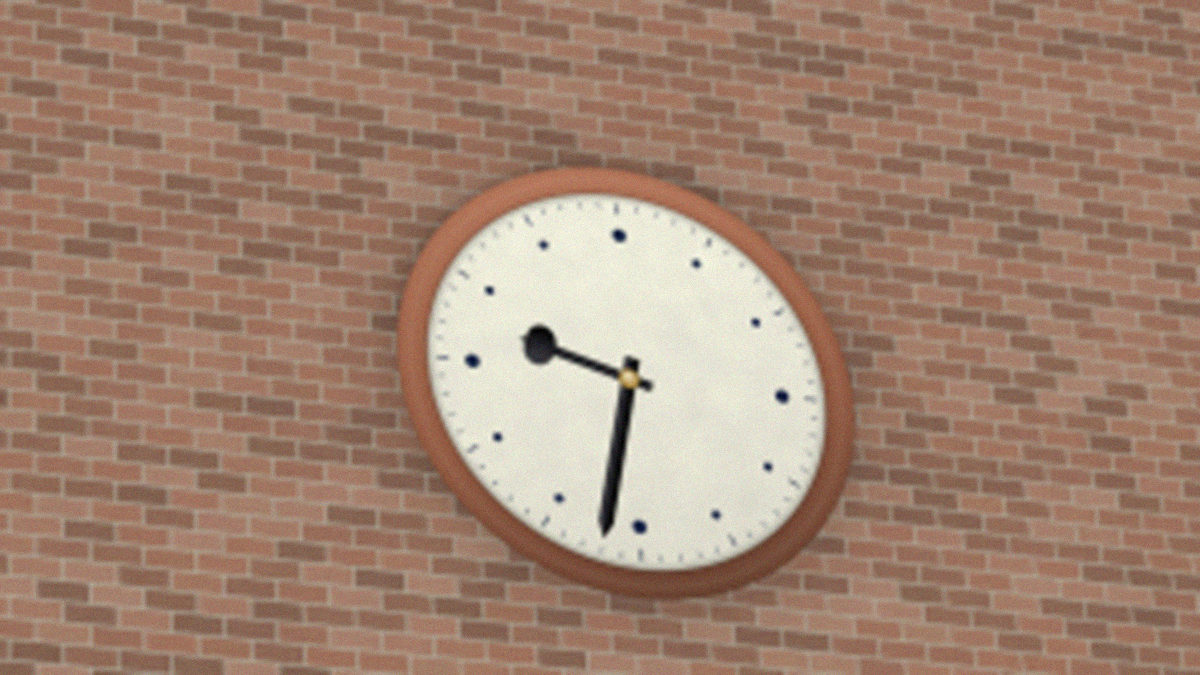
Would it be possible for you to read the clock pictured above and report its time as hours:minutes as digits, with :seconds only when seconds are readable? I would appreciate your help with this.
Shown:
9:32
